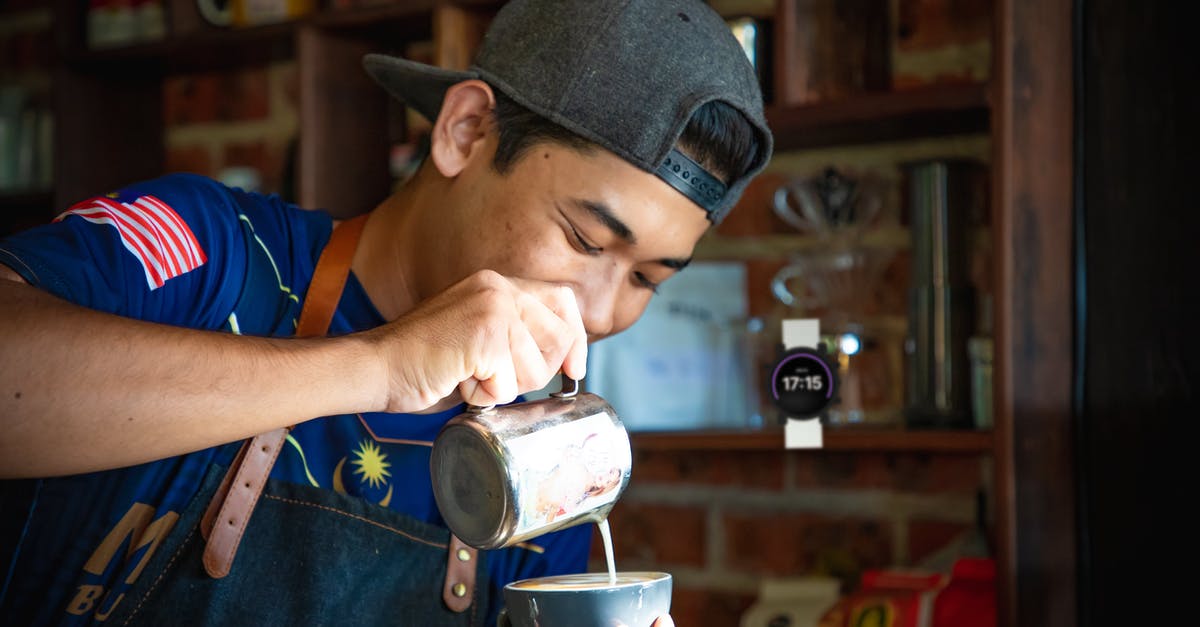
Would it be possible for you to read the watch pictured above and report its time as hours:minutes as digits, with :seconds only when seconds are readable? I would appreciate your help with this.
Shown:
17:15
